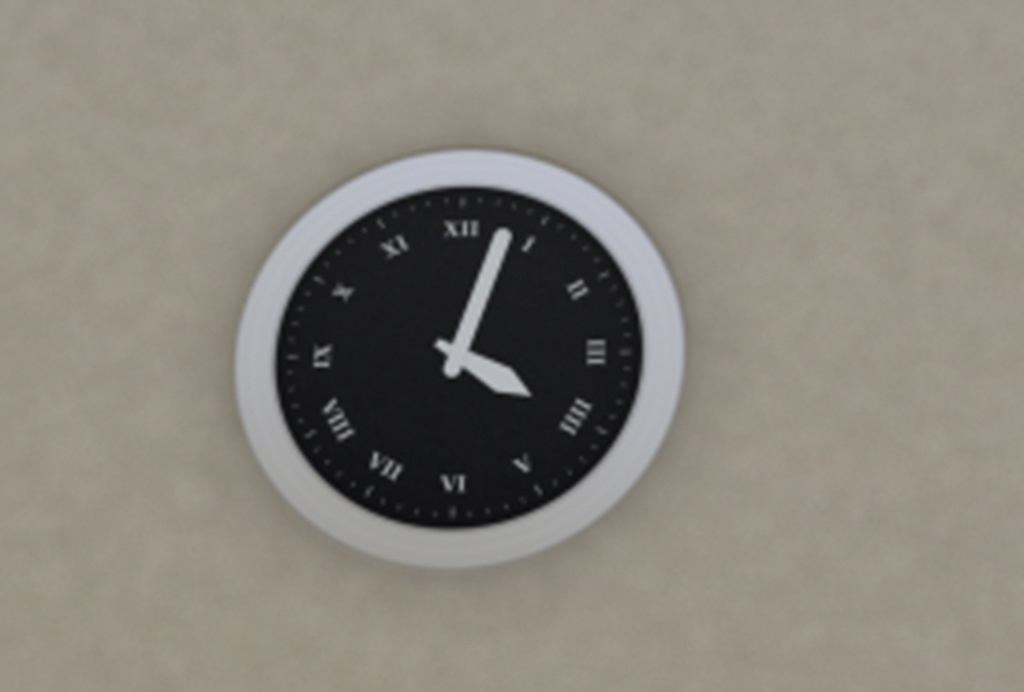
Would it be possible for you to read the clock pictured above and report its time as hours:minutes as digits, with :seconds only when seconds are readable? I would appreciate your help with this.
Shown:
4:03
